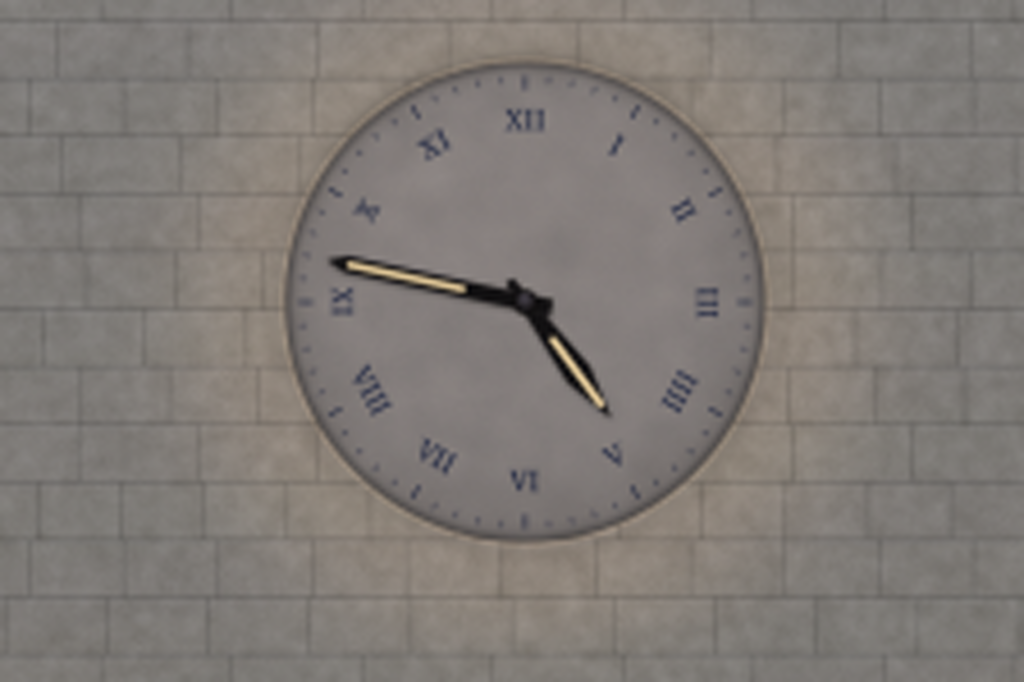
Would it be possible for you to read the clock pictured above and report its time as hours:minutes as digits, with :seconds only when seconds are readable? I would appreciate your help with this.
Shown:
4:47
